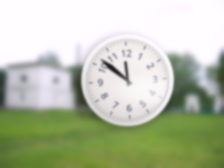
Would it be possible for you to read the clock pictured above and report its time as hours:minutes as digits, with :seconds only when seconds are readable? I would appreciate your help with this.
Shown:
11:52
